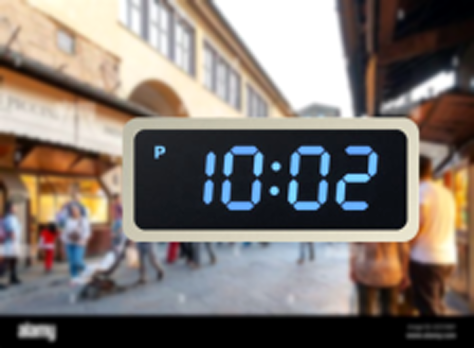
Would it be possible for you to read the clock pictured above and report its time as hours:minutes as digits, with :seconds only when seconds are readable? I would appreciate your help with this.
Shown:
10:02
